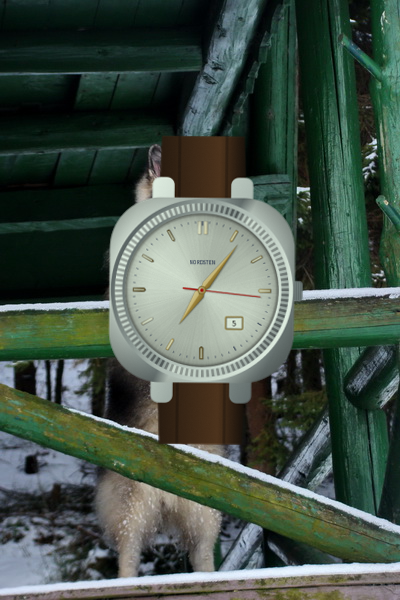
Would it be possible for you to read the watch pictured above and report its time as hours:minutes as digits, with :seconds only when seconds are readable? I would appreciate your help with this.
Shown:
7:06:16
